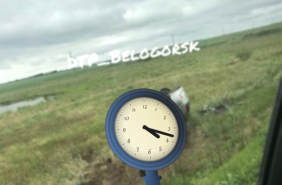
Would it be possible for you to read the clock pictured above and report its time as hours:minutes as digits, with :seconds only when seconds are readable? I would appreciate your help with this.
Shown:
4:18
